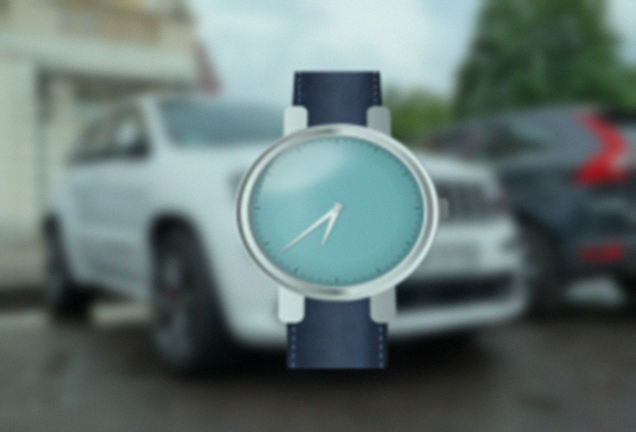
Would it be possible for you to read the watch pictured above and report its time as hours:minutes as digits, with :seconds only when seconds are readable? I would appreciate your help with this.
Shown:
6:38
